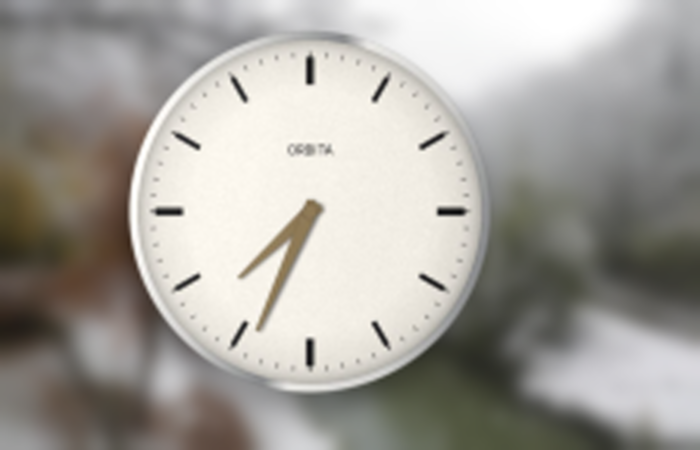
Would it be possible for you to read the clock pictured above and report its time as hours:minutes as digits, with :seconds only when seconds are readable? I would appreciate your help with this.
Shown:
7:34
